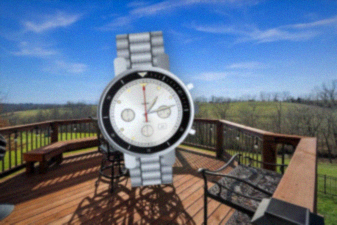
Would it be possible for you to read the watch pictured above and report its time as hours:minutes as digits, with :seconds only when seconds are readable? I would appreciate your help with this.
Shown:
1:13
